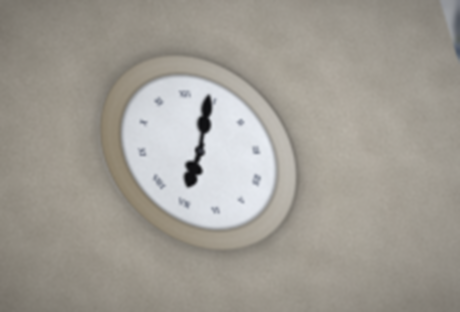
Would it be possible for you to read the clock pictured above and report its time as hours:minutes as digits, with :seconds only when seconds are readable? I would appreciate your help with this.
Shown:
7:04
